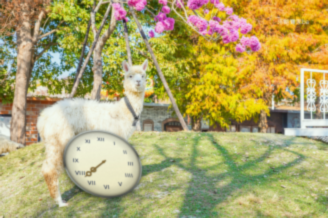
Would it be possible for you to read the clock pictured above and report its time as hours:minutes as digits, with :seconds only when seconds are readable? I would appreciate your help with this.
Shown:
7:38
